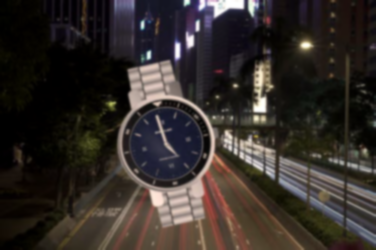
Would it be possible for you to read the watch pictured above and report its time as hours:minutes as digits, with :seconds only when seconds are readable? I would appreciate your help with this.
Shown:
4:59
